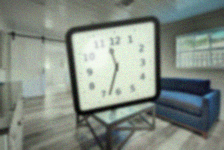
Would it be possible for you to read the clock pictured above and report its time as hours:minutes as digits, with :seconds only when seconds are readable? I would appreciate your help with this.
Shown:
11:33
